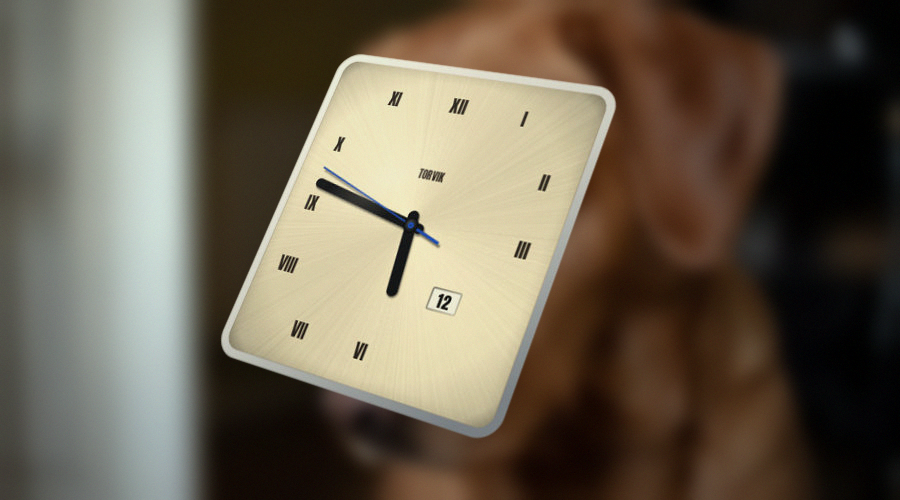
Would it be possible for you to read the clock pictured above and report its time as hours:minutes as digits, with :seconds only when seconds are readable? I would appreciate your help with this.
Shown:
5:46:48
